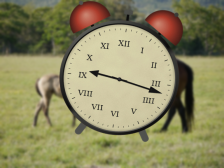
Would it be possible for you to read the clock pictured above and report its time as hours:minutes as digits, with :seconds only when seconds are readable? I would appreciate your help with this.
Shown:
9:17
